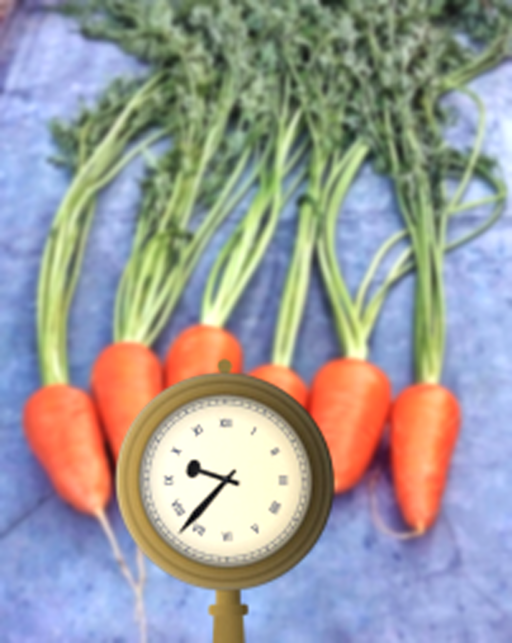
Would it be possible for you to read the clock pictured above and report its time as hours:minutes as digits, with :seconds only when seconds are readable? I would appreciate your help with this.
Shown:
9:37
